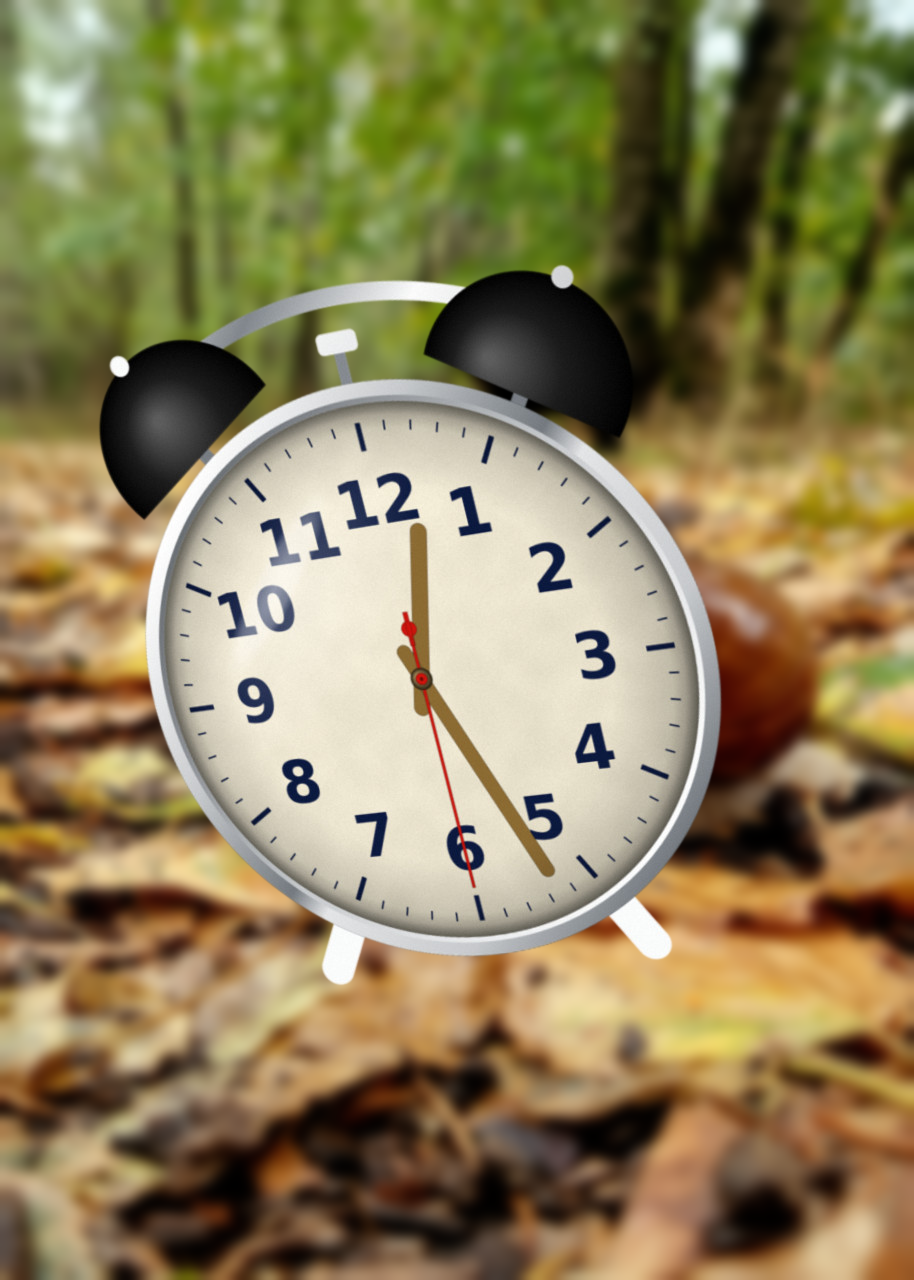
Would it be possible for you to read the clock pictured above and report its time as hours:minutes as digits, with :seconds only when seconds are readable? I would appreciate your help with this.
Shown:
12:26:30
